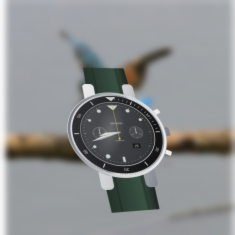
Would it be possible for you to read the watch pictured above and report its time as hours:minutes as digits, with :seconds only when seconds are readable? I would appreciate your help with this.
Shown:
8:42
